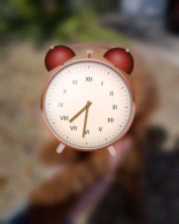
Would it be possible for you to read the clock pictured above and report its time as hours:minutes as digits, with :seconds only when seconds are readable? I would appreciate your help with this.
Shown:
7:31
